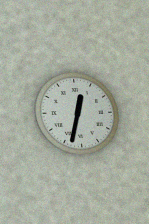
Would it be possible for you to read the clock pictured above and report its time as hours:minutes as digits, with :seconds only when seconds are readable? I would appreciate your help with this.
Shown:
12:33
